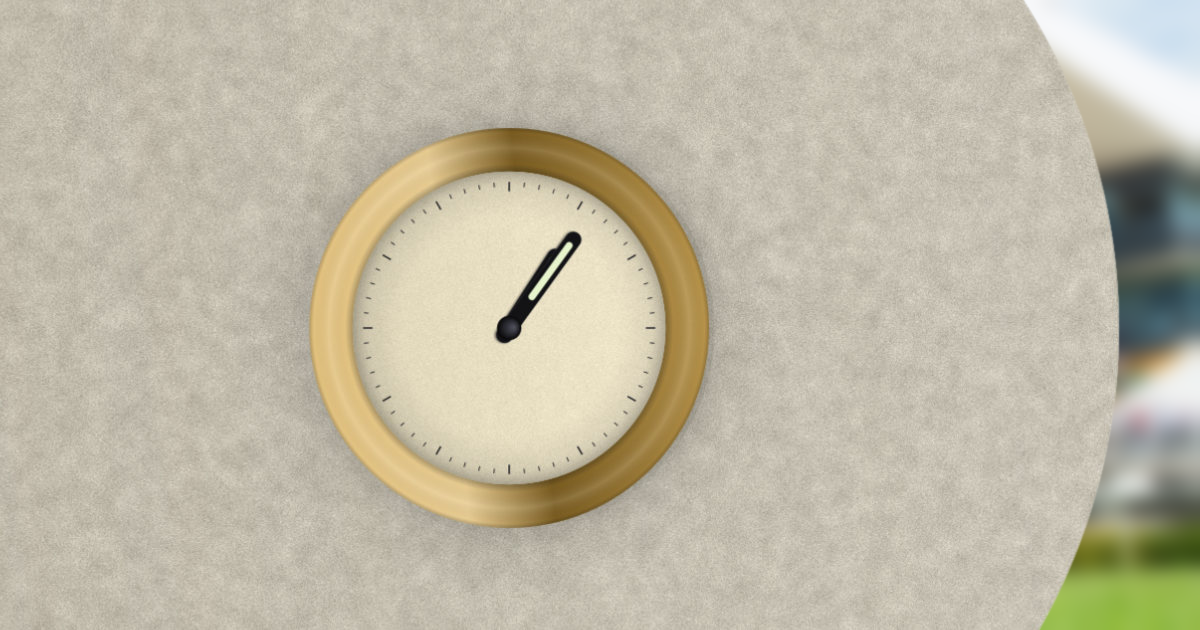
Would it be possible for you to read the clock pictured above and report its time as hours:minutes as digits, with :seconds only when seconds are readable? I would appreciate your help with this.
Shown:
1:06
